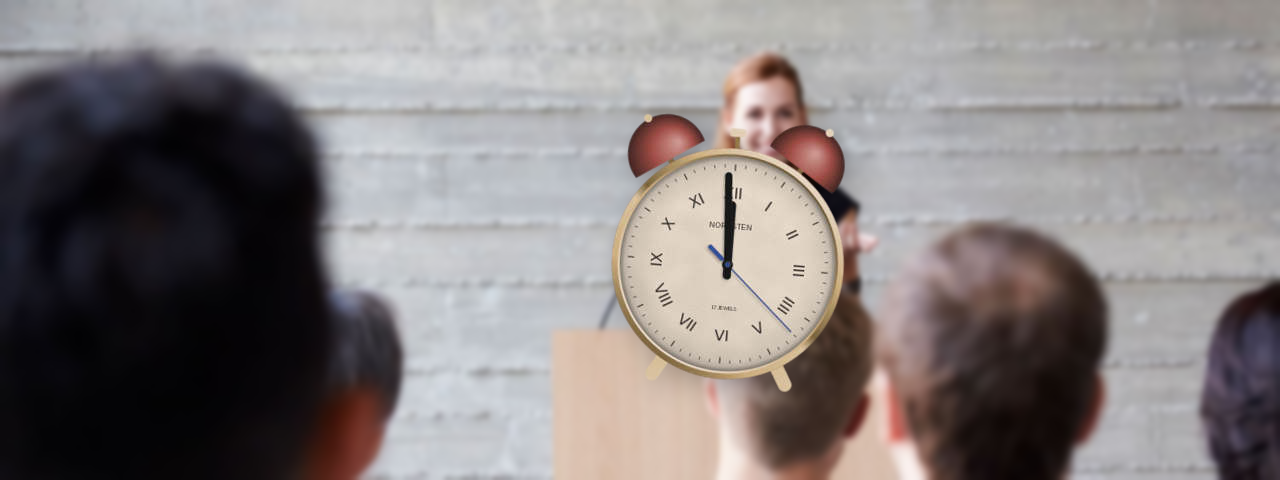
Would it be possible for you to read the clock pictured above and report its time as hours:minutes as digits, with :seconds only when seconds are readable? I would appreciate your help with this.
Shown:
11:59:22
